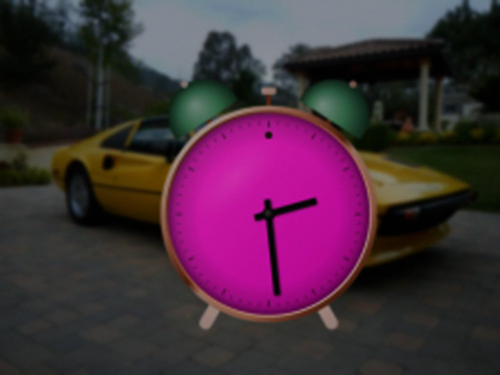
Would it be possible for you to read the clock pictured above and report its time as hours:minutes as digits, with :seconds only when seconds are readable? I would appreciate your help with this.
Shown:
2:29
